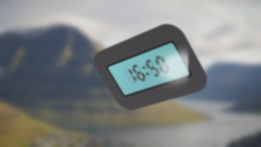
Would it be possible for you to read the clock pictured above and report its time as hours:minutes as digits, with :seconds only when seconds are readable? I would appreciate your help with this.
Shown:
16:50
